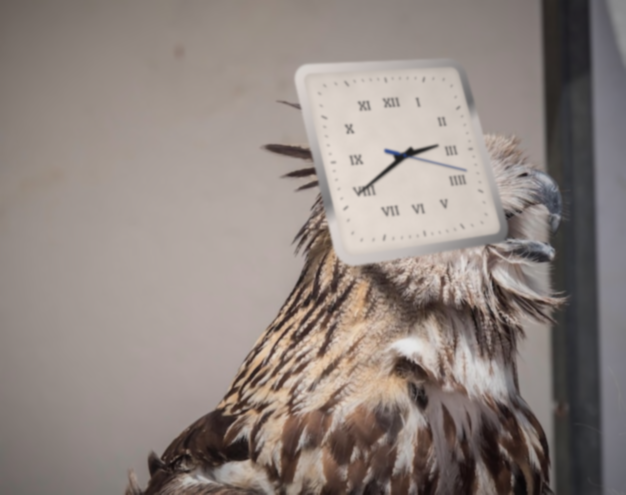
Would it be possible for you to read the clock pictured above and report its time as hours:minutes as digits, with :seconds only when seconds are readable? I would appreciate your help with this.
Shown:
2:40:18
